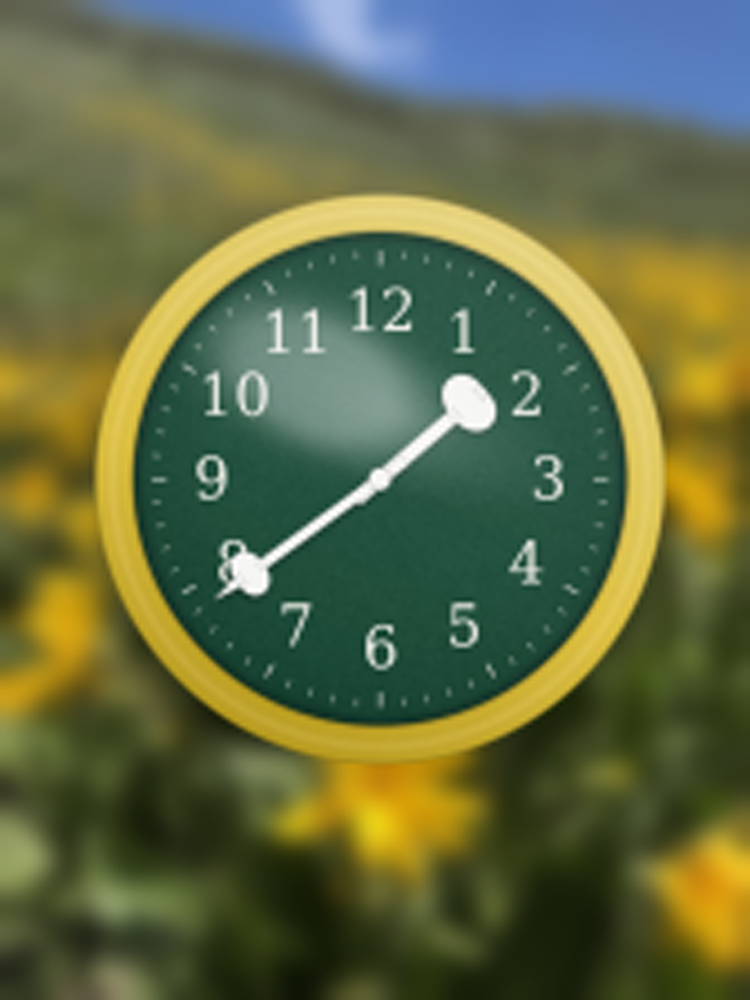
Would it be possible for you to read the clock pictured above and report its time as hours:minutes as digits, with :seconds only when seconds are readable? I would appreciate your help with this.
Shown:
1:39
